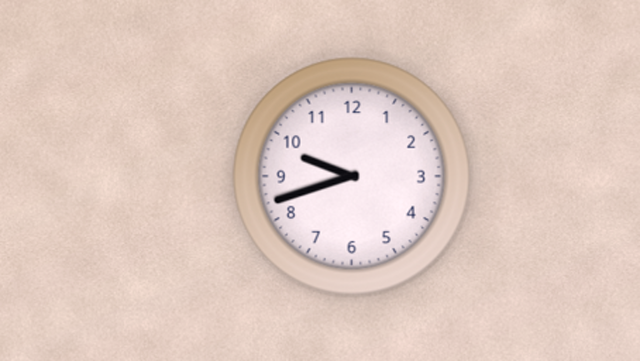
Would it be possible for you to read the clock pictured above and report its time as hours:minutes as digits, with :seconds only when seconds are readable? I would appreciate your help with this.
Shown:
9:42
